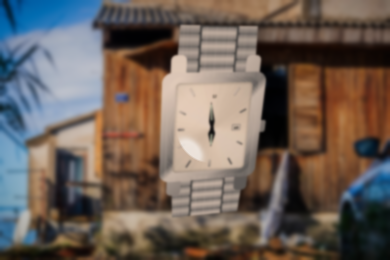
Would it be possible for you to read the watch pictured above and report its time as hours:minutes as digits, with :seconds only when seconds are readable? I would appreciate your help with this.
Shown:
5:59
